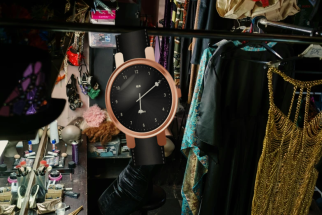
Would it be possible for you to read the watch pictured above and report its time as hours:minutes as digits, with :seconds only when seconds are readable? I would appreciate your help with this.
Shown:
6:10
